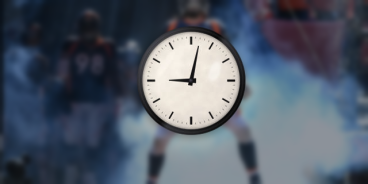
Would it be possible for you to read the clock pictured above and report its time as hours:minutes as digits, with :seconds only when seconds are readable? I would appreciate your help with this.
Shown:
9:02
